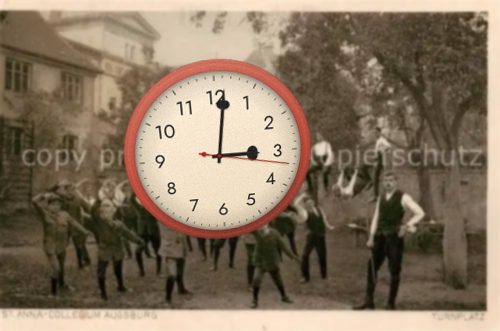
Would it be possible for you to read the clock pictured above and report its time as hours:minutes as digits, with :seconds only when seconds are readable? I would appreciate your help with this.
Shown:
3:01:17
